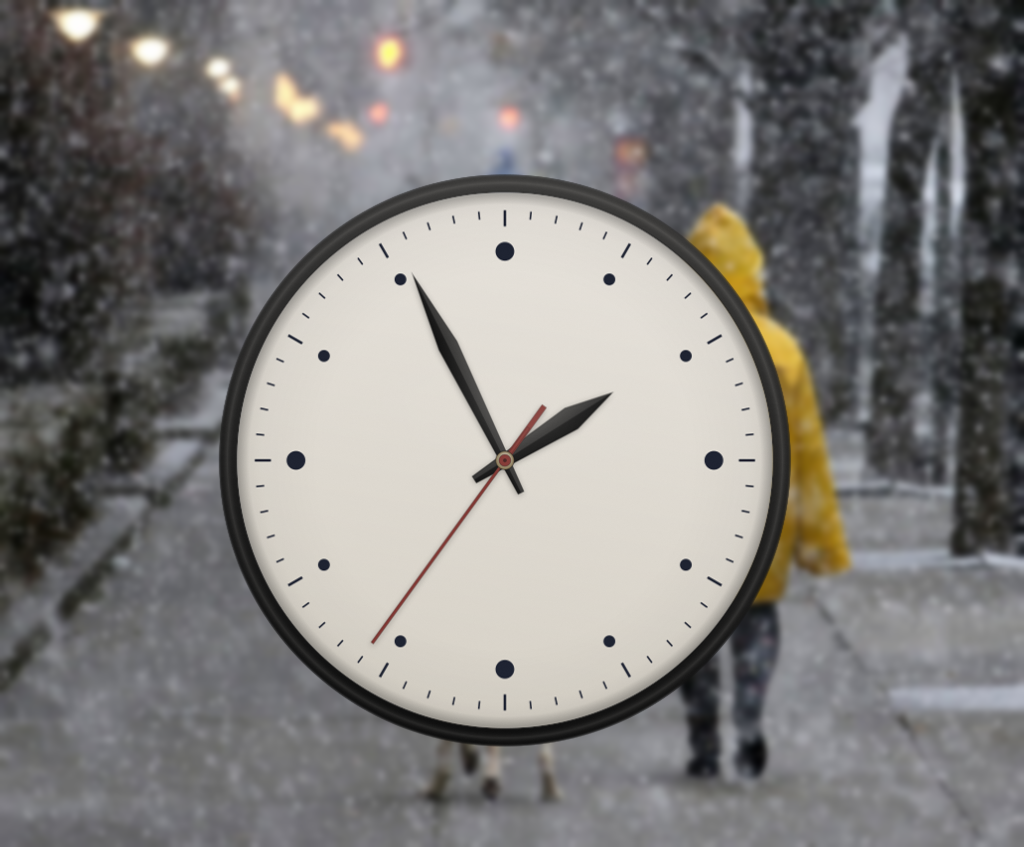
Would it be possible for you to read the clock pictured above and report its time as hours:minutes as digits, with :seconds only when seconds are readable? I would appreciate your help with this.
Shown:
1:55:36
